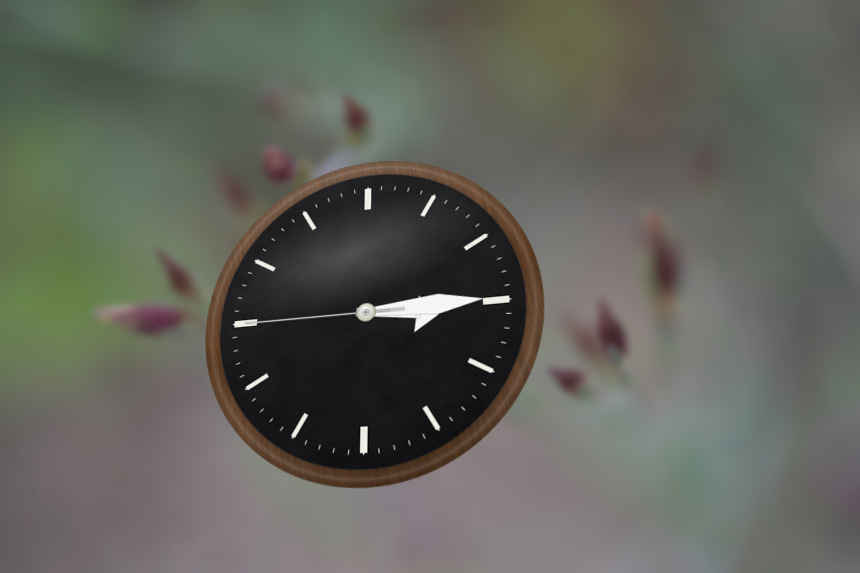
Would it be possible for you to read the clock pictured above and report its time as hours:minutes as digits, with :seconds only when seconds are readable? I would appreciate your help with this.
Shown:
3:14:45
